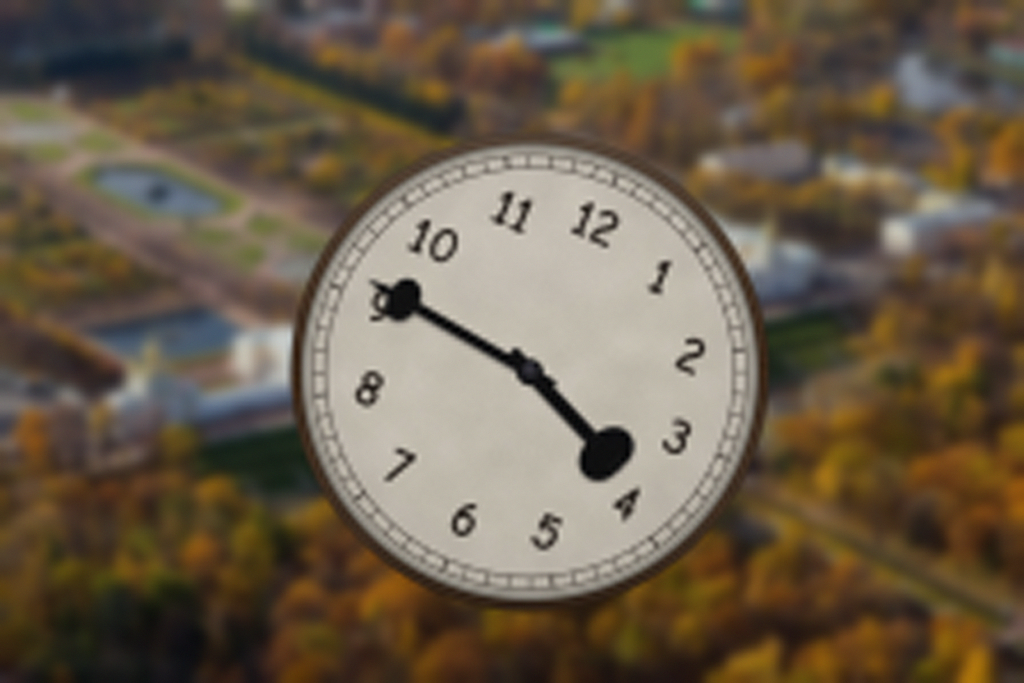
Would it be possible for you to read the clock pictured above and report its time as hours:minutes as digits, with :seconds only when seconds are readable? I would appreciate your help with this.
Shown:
3:46
